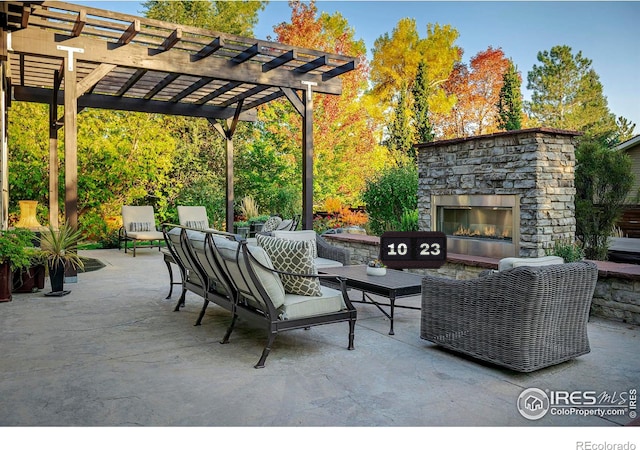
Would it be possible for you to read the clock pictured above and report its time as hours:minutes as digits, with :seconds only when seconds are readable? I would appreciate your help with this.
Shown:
10:23
